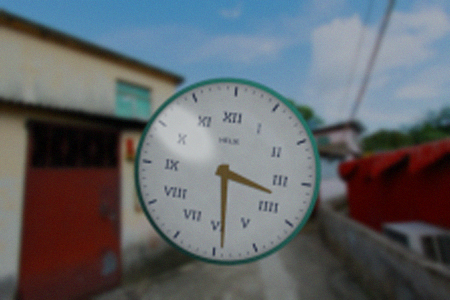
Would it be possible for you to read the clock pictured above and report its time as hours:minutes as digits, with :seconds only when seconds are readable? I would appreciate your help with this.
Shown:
3:29
